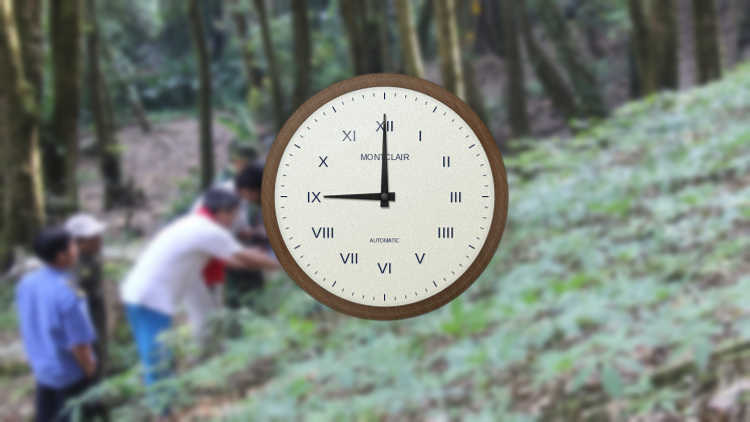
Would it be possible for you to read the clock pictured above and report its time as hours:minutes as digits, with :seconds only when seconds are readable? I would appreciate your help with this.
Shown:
9:00
